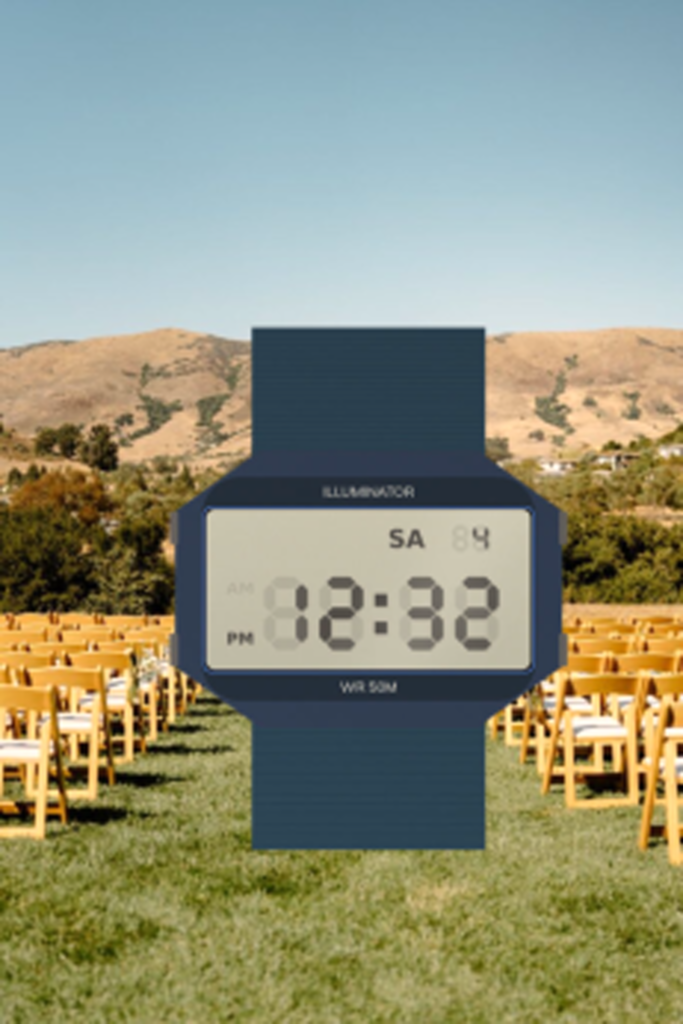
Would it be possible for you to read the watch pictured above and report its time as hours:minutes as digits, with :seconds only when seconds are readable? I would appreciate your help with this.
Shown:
12:32
